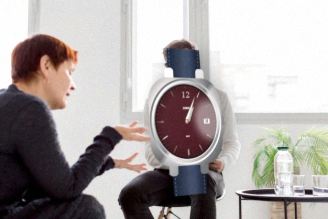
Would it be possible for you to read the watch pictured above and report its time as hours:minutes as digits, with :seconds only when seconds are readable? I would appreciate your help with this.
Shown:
1:04
